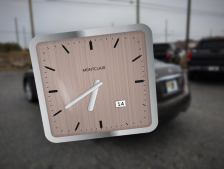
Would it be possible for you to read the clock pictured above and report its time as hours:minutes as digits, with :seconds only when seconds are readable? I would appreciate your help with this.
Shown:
6:40
